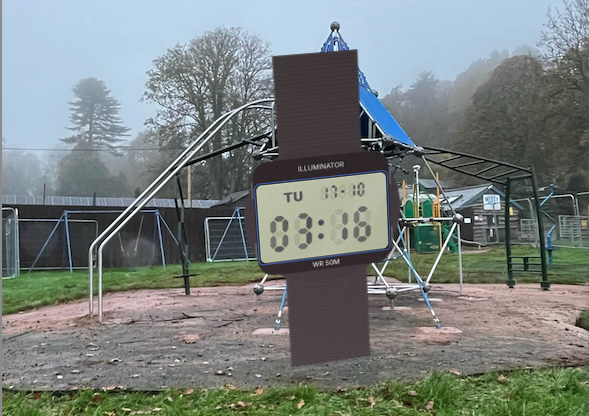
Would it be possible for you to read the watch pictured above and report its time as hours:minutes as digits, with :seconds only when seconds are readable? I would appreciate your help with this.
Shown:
3:16
